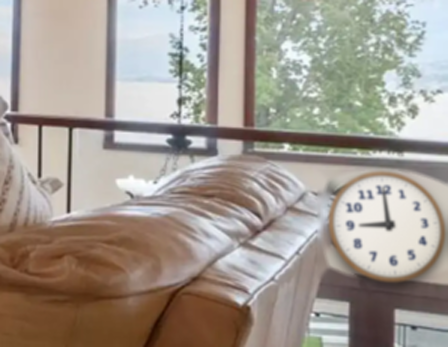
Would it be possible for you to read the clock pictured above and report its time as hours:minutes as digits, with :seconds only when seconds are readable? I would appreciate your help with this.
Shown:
9:00
